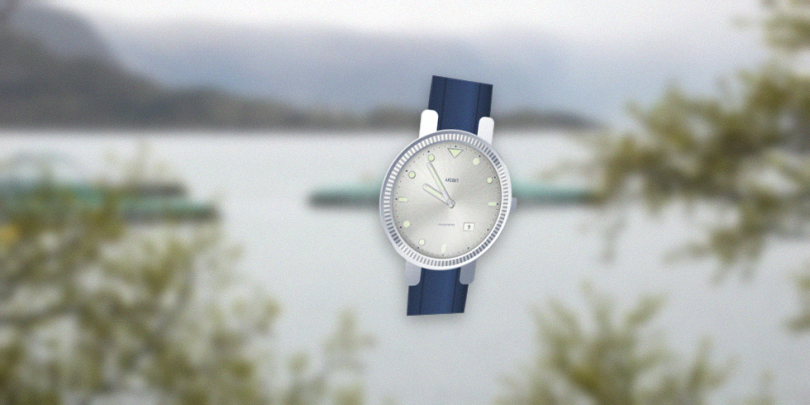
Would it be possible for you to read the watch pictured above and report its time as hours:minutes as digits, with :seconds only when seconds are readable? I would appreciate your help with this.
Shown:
9:54
